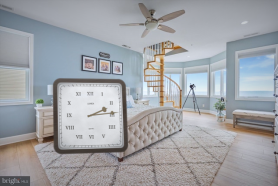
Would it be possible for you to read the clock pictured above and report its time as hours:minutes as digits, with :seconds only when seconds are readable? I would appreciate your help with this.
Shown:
2:14
